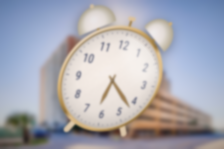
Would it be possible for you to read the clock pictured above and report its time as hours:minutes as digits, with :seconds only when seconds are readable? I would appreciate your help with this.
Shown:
6:22
